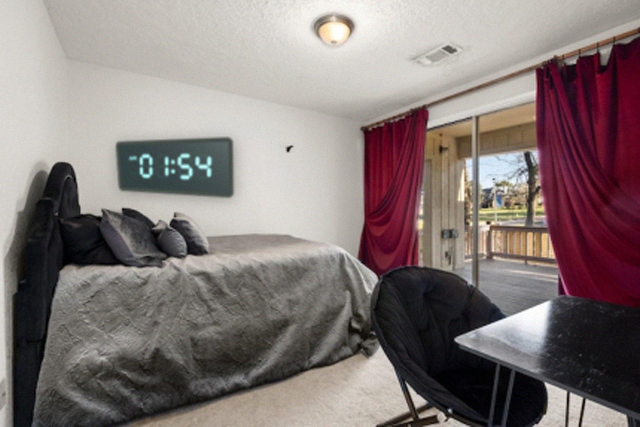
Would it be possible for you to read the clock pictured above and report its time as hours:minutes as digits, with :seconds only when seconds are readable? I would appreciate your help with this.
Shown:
1:54
